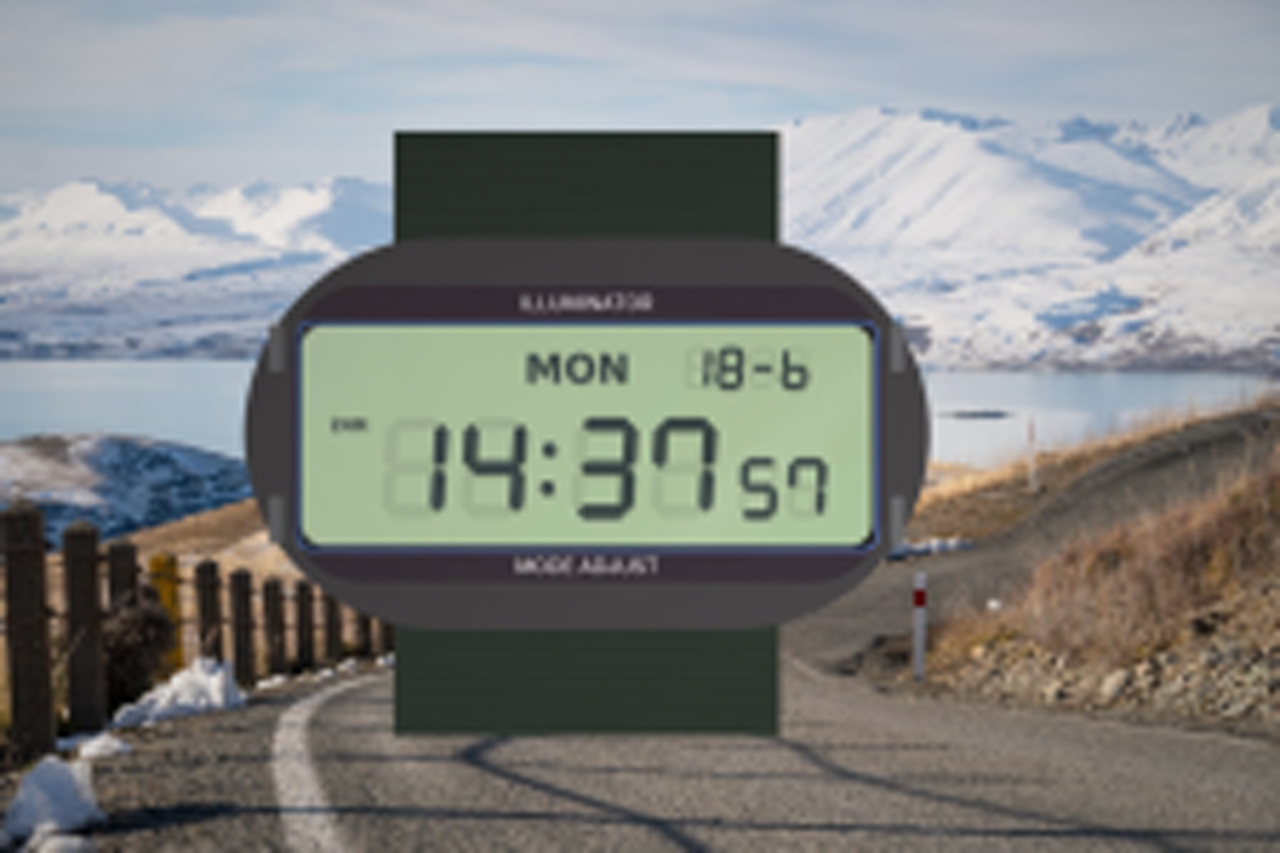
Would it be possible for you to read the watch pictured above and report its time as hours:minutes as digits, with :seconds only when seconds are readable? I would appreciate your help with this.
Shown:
14:37:57
